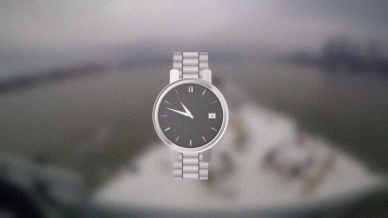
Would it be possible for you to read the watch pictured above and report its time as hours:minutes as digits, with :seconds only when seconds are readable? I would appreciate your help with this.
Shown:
10:48
